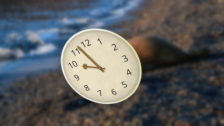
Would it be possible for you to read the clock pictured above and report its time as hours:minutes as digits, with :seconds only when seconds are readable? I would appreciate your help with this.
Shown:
9:57
